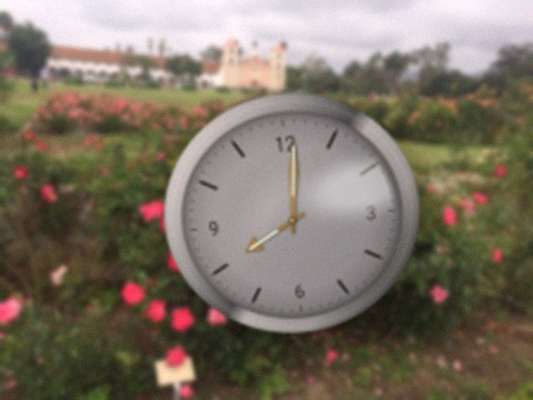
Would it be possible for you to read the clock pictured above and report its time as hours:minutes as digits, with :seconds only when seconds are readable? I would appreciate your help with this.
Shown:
8:01
